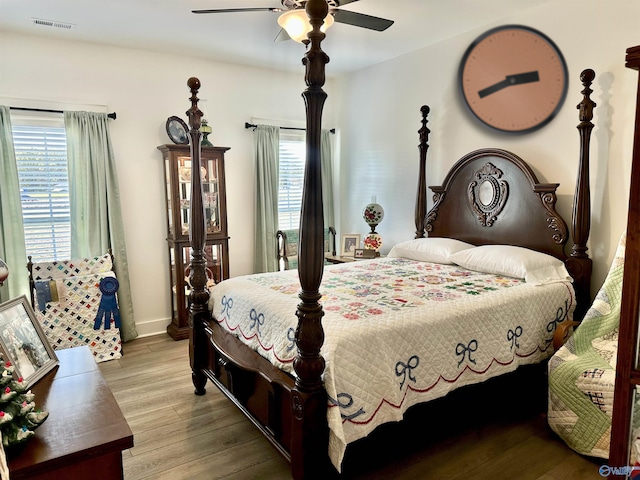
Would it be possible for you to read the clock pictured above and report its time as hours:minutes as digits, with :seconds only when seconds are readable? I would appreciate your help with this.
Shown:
2:41
